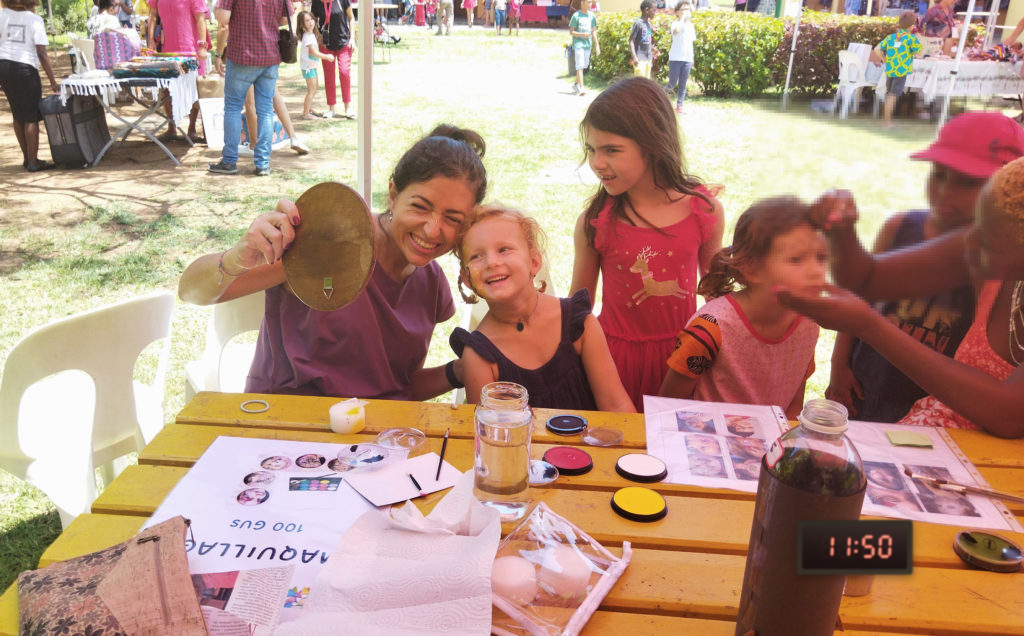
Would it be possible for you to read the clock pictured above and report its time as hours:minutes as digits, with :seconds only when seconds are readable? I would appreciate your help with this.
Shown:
11:50
